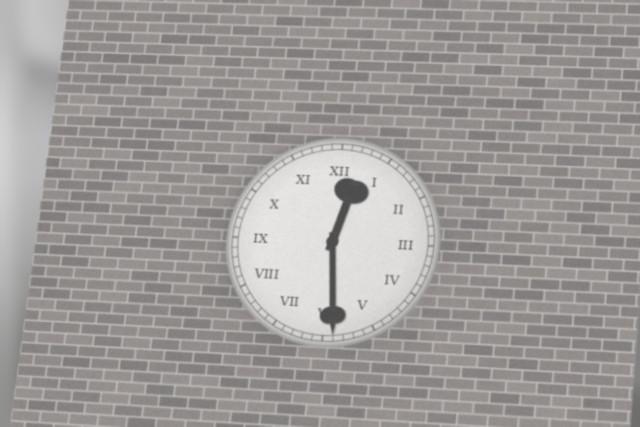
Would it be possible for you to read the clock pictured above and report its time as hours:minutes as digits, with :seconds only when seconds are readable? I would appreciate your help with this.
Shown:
12:29
